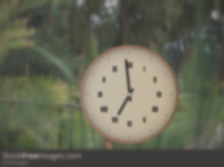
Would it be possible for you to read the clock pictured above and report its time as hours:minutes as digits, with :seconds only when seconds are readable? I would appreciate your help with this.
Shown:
6:59
